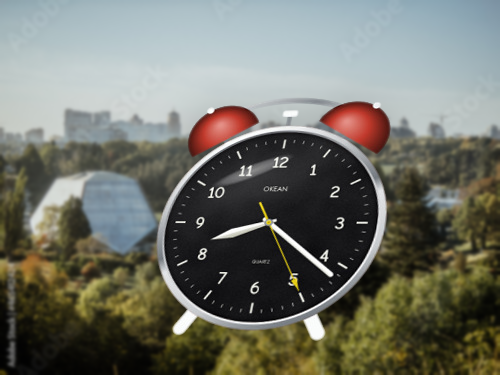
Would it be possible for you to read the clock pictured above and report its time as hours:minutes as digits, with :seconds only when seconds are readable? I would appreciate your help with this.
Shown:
8:21:25
